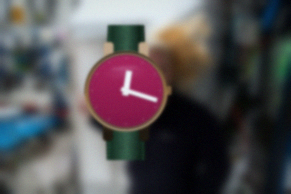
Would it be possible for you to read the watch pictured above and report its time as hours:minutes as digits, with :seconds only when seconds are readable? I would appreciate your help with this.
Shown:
12:18
